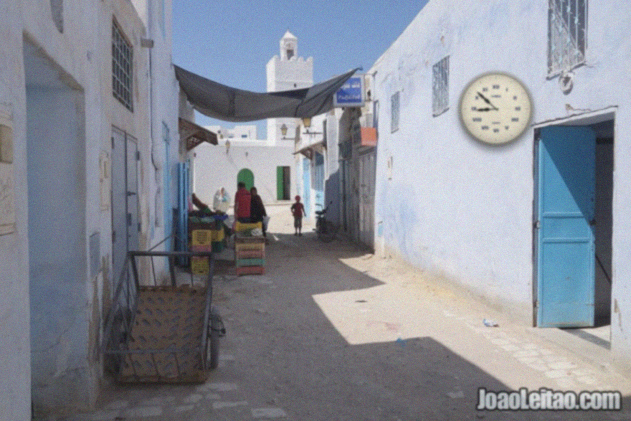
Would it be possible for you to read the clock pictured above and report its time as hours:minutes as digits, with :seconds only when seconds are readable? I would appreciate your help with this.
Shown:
8:52
